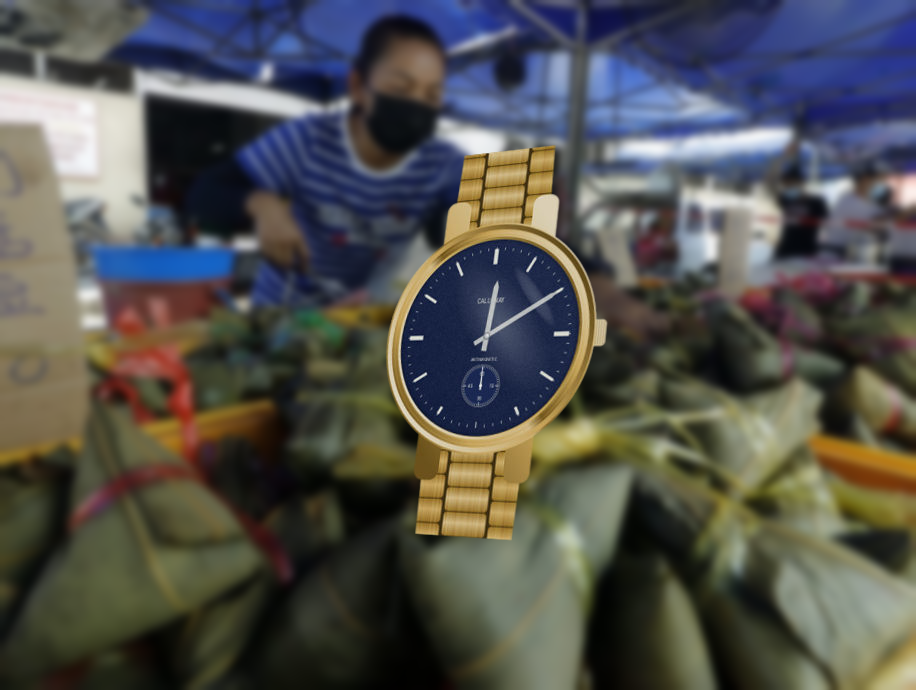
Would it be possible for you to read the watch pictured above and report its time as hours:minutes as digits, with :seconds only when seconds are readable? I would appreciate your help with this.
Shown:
12:10
